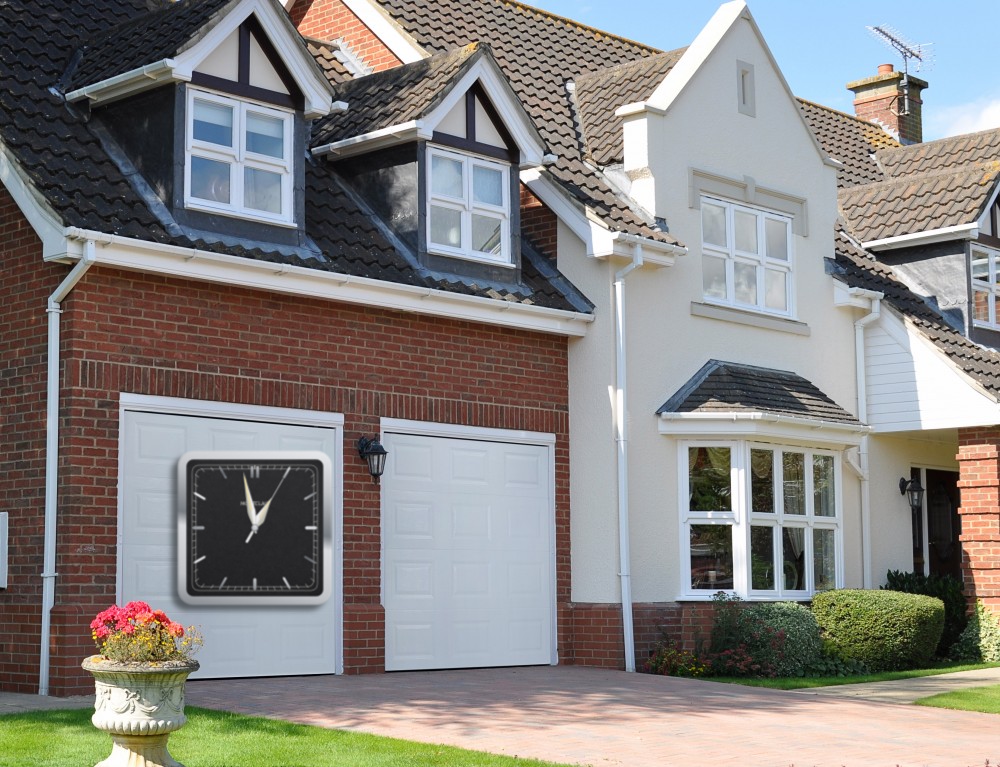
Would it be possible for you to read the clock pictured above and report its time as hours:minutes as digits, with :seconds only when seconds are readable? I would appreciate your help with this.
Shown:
12:58:05
